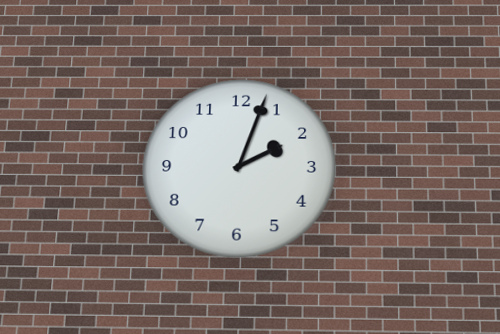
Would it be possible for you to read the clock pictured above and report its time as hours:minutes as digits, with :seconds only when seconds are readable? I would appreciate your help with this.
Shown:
2:03
